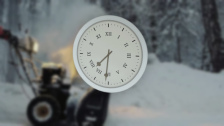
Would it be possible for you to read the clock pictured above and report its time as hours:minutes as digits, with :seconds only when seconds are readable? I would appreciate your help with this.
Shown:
7:31
